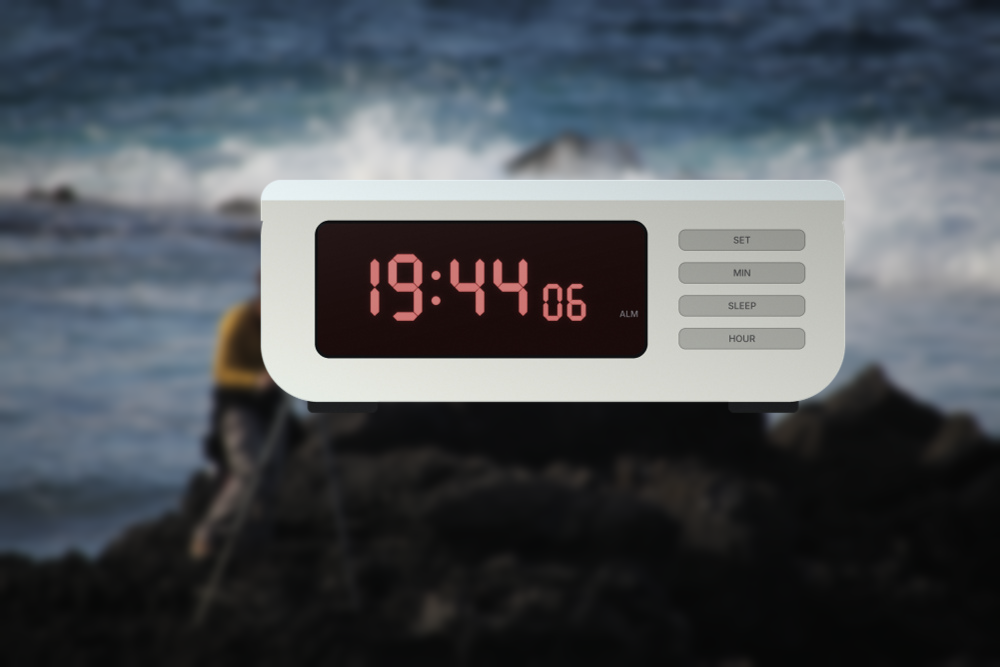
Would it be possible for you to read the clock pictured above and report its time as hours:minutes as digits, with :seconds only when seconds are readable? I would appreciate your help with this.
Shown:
19:44:06
